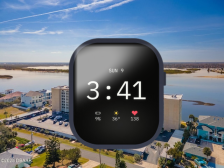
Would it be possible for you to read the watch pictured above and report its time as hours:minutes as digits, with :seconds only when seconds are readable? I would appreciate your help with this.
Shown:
3:41
